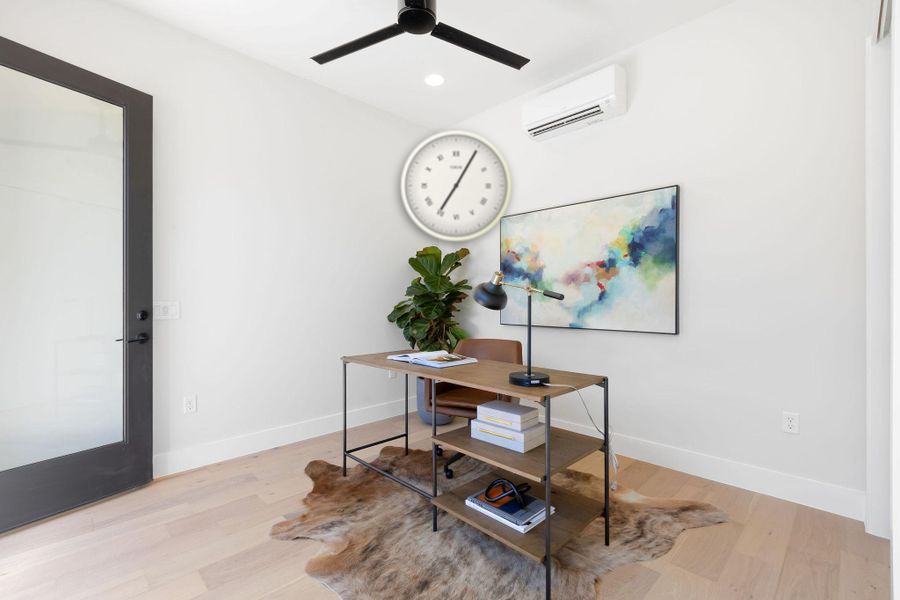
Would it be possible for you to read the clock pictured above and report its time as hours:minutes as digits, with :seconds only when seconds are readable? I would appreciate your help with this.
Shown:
7:05
